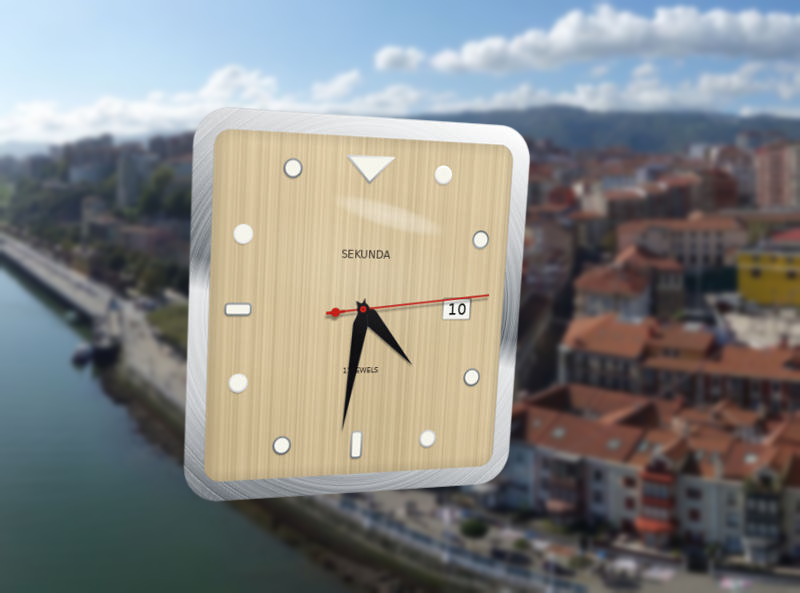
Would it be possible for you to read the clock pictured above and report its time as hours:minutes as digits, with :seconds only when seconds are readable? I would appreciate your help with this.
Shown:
4:31:14
